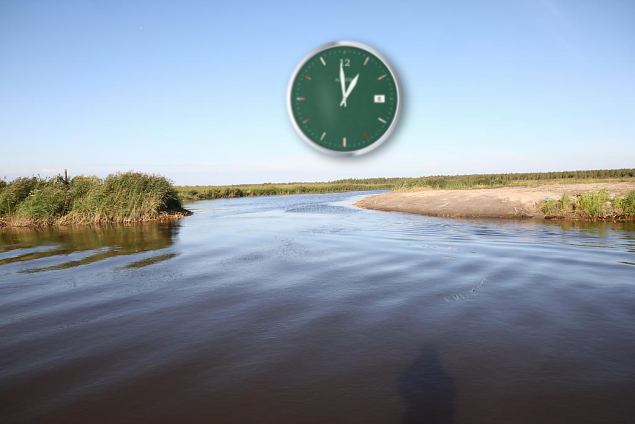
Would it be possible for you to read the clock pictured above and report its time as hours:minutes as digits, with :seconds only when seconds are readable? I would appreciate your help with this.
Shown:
12:59
